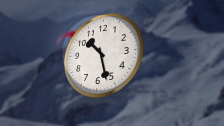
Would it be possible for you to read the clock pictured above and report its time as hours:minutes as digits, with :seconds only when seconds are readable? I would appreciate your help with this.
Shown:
10:27
